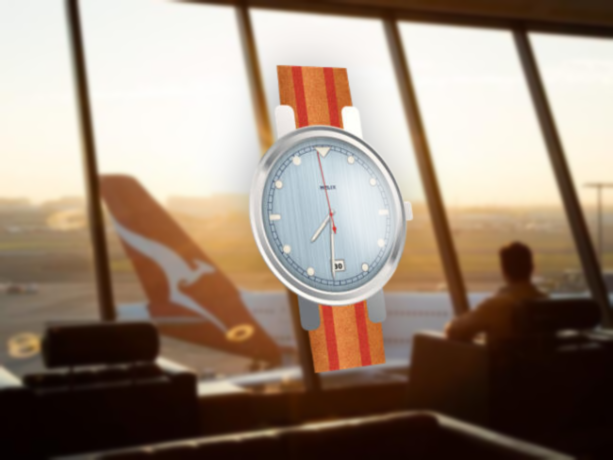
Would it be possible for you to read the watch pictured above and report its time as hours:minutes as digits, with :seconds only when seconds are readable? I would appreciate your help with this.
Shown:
7:30:59
